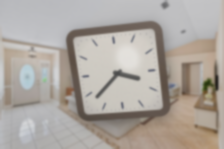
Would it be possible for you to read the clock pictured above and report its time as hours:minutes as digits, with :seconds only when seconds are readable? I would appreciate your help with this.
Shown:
3:38
